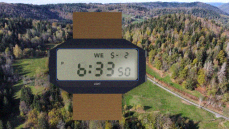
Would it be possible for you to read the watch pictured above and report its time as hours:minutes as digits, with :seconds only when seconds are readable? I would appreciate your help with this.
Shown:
6:33:50
